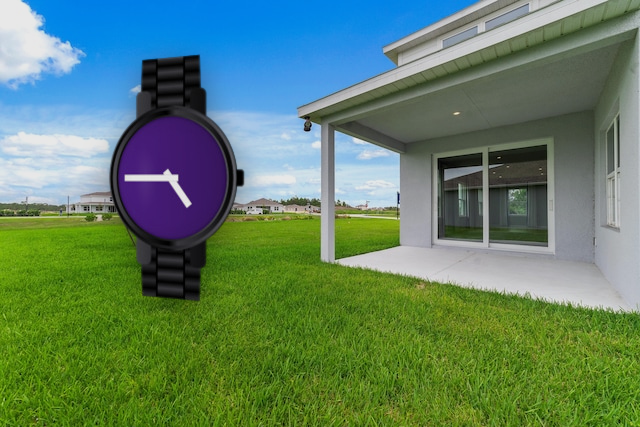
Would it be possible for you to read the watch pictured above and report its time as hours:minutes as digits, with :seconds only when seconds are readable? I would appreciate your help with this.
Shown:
4:45
